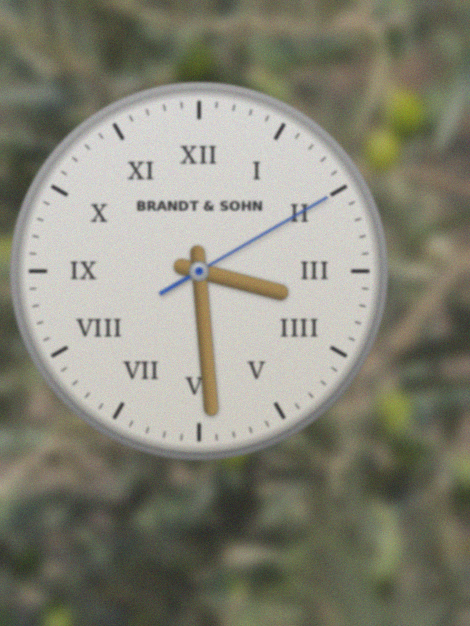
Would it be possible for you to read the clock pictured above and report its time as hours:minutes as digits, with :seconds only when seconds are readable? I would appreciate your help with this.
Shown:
3:29:10
